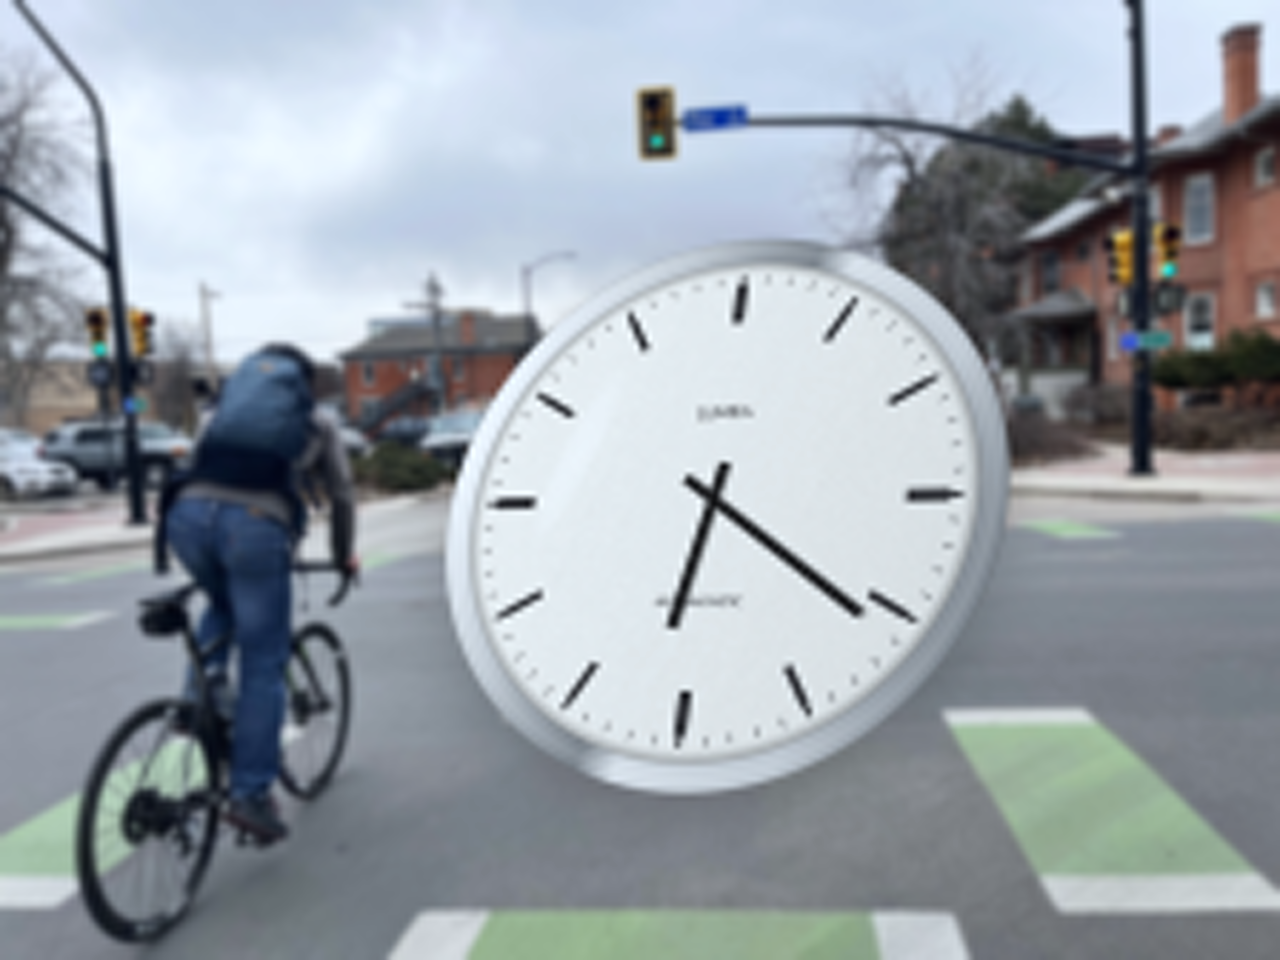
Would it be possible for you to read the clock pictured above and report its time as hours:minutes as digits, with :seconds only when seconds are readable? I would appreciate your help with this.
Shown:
6:21
